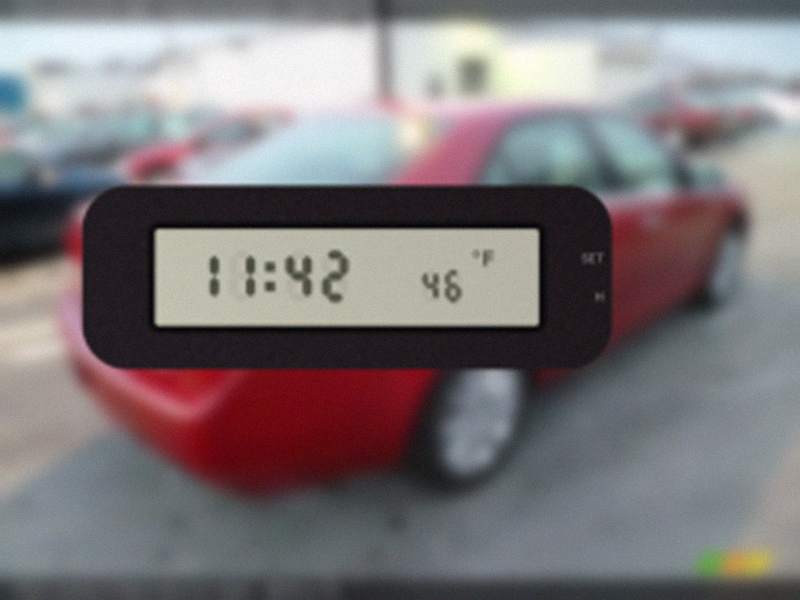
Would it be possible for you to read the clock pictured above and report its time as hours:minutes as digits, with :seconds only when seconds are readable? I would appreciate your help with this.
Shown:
11:42
